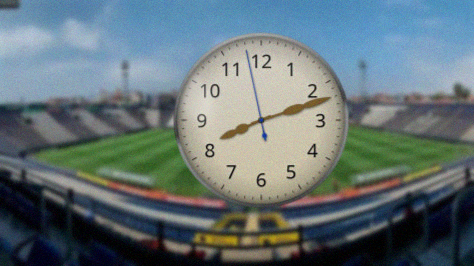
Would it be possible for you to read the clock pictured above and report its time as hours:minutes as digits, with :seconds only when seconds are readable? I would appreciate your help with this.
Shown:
8:11:58
